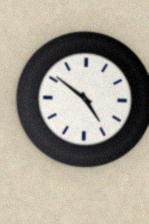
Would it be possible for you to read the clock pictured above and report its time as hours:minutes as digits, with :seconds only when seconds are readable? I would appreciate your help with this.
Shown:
4:51
